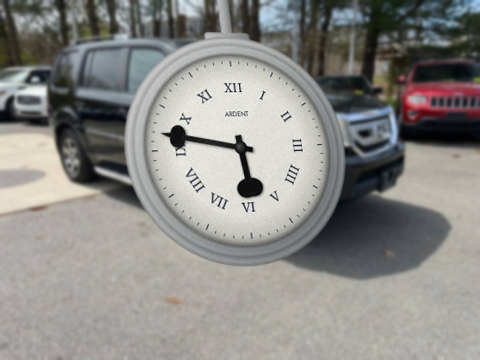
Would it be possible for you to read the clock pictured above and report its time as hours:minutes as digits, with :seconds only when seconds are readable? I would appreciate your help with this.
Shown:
5:47
